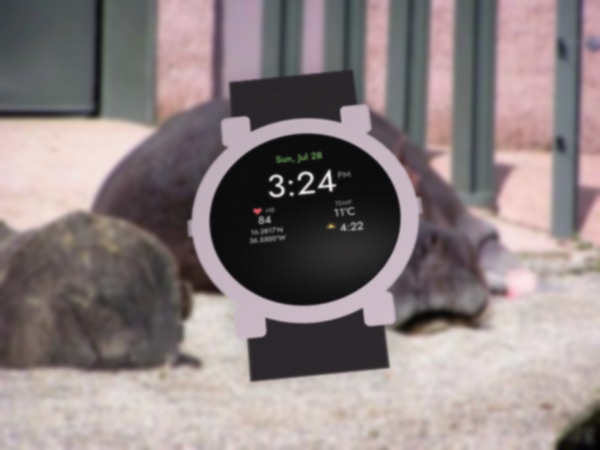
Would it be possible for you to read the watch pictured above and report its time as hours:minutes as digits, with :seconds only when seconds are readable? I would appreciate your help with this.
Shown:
3:24
